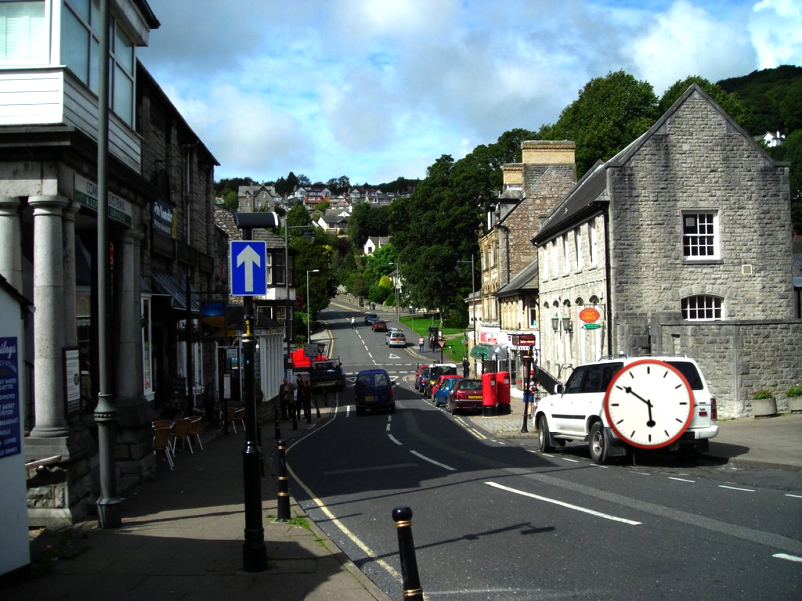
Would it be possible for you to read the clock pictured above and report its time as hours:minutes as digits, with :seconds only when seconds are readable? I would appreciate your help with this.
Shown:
5:51
